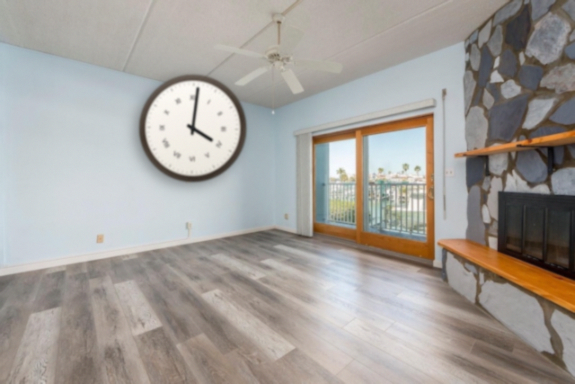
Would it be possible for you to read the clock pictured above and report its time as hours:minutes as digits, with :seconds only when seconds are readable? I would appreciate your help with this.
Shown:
4:01
